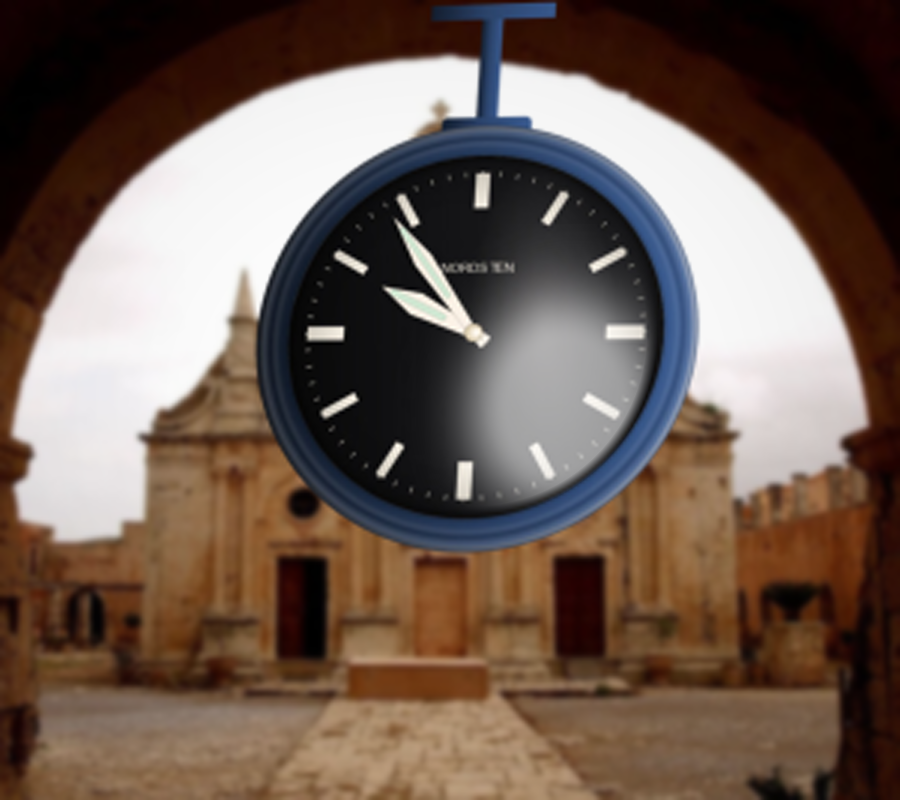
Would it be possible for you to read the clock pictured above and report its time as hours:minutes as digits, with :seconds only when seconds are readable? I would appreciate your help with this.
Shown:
9:54
